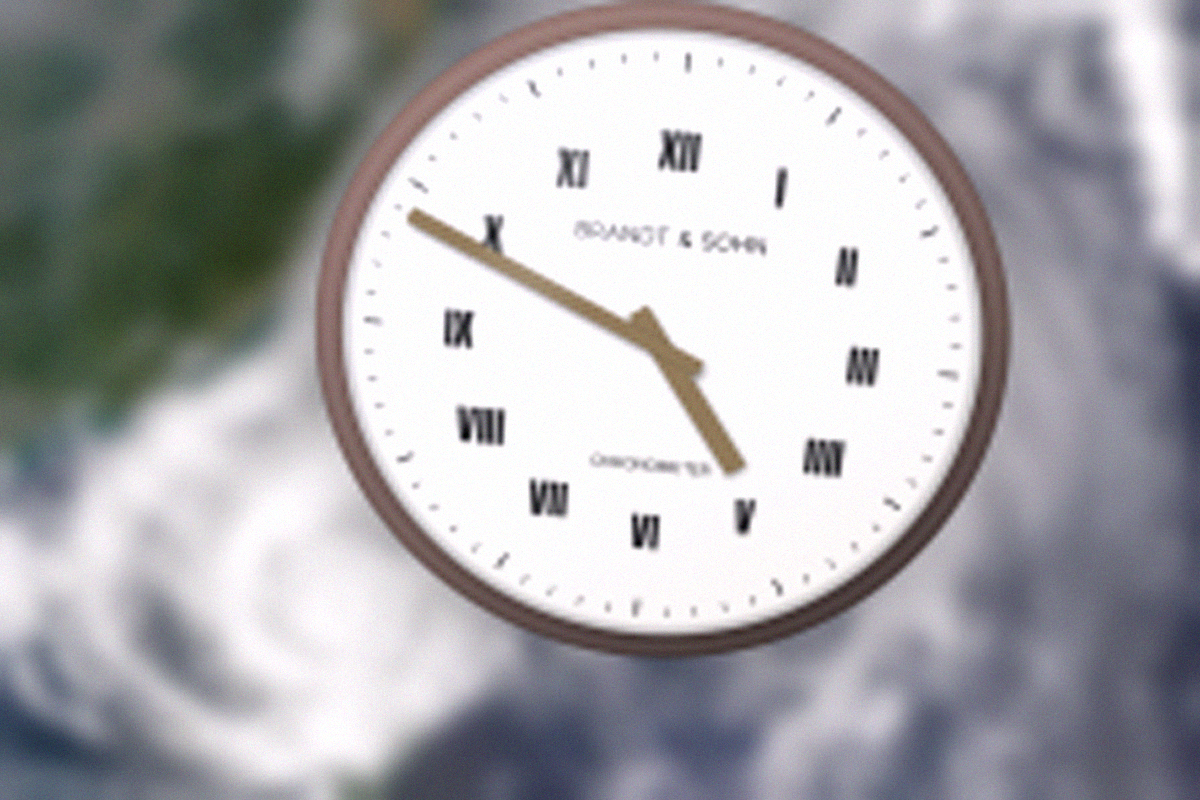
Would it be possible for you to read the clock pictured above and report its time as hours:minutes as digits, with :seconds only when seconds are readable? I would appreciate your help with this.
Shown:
4:49
